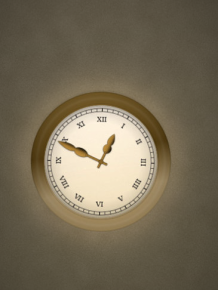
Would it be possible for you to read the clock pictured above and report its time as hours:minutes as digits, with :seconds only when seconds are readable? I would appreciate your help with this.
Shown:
12:49
